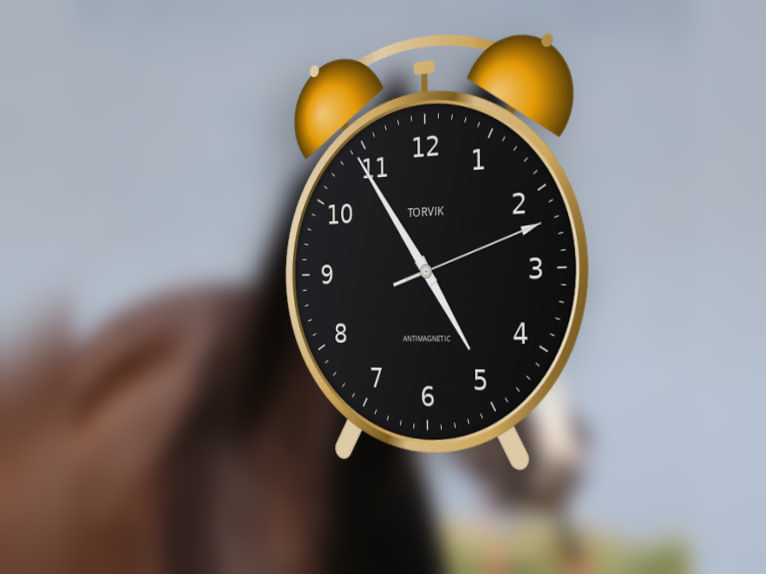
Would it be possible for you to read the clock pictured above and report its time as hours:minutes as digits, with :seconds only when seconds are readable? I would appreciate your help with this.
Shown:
4:54:12
